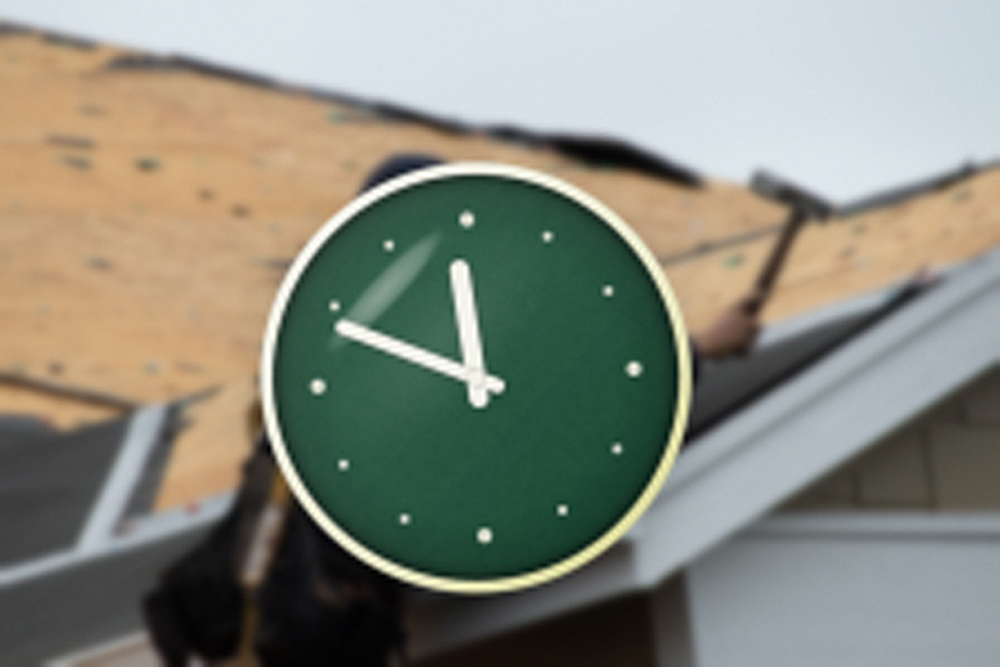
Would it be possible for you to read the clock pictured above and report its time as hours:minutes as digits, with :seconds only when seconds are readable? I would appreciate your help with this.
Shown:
11:49
